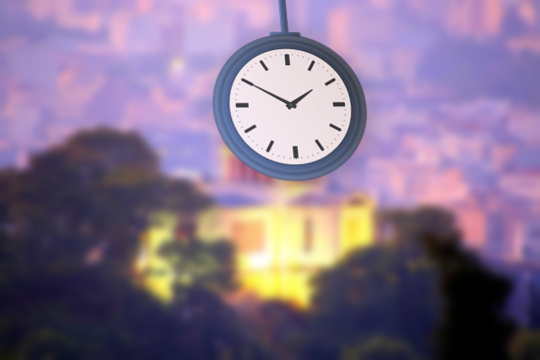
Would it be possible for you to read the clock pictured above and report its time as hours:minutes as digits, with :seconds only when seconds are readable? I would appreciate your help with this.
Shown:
1:50
